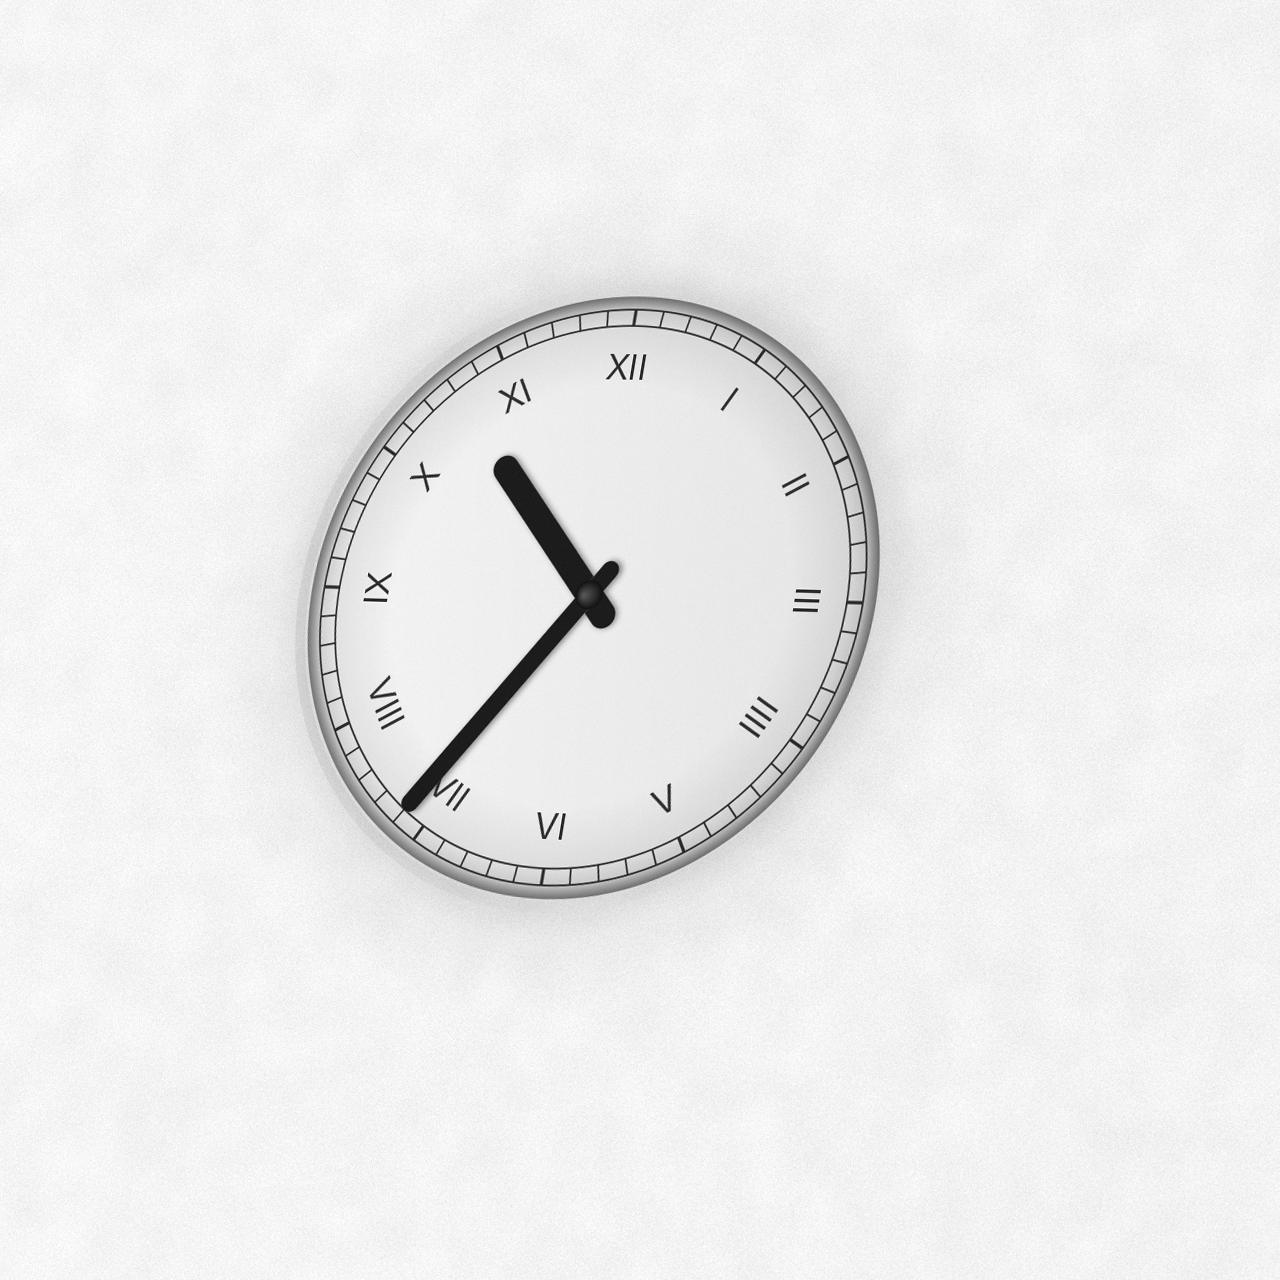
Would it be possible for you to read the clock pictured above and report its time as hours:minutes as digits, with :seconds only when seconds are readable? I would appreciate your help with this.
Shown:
10:36
